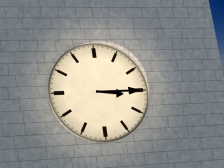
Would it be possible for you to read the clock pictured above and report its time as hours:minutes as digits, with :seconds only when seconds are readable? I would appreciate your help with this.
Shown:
3:15
